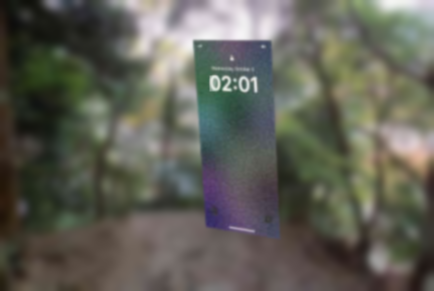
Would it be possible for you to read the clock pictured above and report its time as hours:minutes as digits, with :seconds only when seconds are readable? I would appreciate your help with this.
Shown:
2:01
